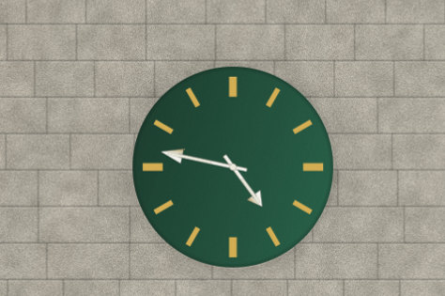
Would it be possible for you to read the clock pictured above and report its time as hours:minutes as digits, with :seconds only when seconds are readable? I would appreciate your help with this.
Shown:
4:47
